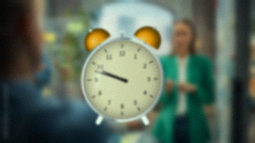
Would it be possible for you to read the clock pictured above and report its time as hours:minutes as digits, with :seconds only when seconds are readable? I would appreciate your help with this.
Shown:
9:48
